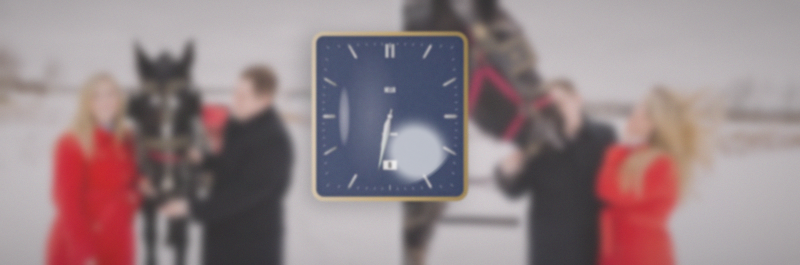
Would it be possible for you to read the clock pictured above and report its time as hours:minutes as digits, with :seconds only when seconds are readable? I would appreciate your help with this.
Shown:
6:32
